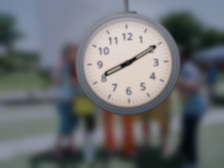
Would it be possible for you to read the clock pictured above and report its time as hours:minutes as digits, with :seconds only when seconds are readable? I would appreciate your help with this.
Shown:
8:10
